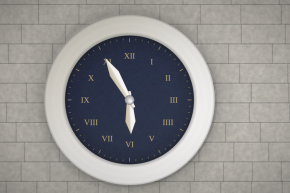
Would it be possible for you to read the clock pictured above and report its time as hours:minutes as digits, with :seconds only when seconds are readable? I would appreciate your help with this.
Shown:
5:55
